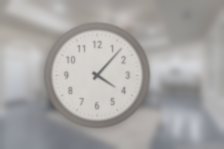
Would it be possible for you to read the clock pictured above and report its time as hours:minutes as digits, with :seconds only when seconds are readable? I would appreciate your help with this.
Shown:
4:07
